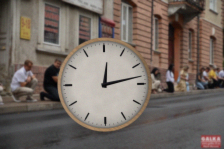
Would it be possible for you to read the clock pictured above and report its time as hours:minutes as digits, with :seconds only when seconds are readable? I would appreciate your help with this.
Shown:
12:13
